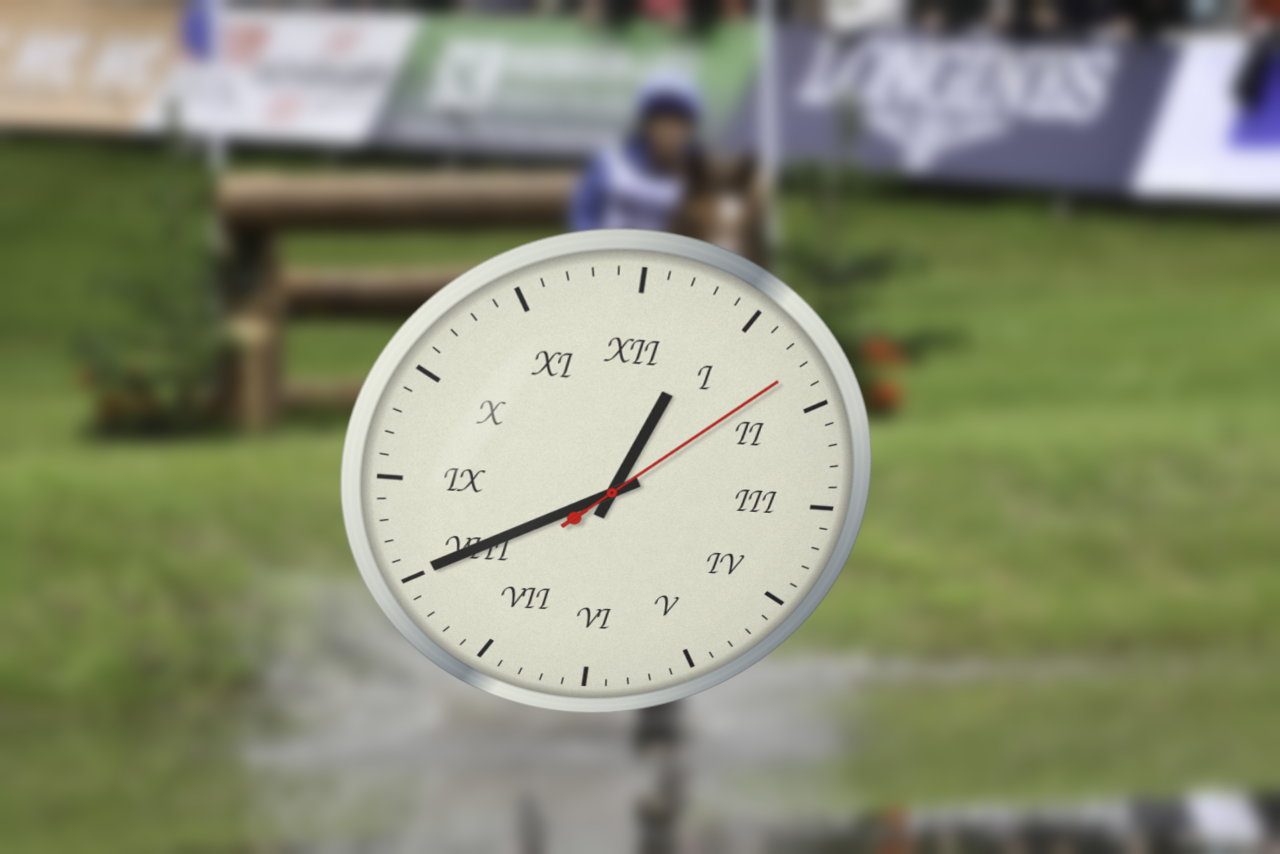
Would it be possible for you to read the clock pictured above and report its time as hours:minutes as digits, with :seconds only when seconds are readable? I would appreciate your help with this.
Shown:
12:40:08
